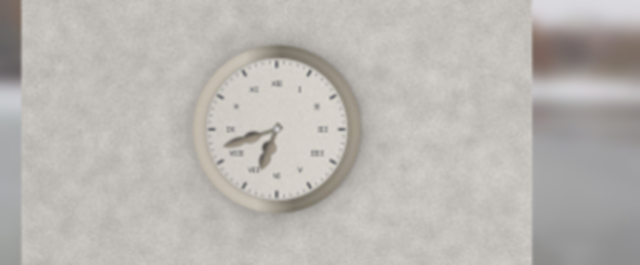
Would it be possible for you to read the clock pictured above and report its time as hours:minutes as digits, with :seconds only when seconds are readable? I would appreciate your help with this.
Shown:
6:42
